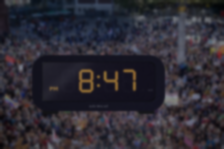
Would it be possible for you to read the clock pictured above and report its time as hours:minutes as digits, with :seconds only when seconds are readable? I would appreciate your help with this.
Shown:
8:47
